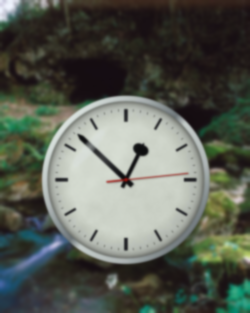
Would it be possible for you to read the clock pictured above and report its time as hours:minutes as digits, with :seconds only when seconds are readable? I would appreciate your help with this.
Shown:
12:52:14
